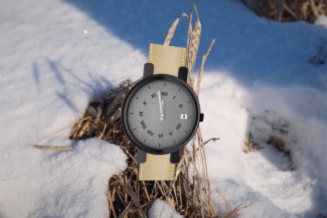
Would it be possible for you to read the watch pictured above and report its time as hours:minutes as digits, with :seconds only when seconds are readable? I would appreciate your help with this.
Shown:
11:58
